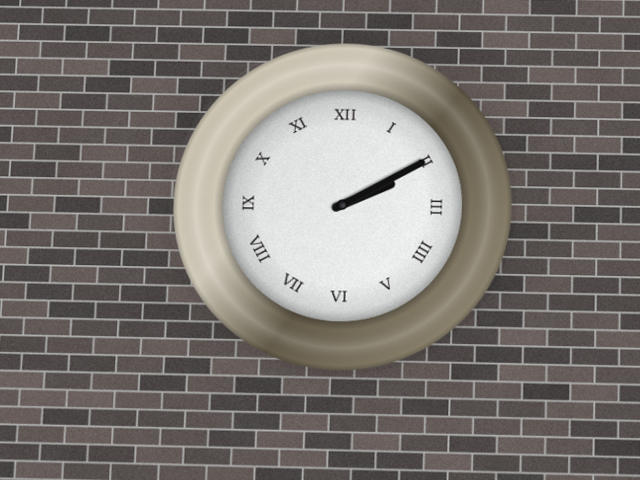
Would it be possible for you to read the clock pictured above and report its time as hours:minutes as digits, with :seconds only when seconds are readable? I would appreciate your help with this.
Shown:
2:10
